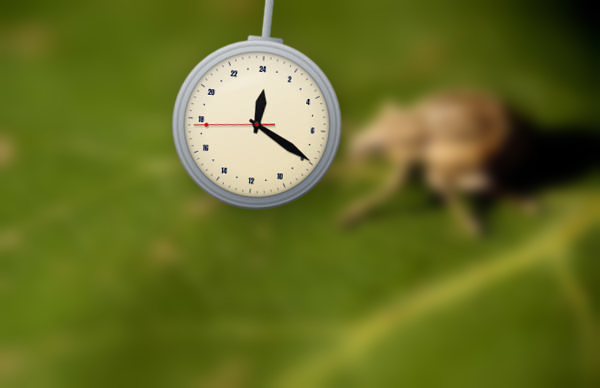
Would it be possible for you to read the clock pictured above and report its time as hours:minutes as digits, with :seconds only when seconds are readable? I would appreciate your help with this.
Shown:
0:19:44
